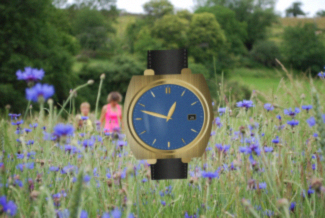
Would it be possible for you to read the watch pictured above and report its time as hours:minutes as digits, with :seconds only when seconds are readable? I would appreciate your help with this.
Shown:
12:48
